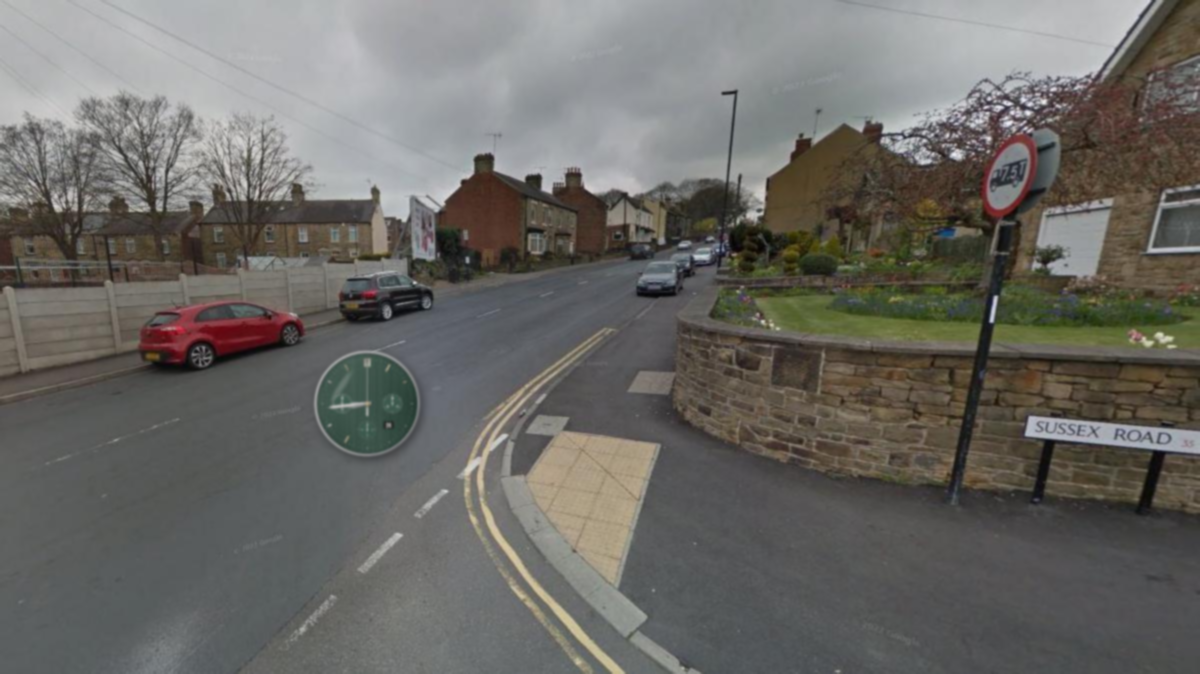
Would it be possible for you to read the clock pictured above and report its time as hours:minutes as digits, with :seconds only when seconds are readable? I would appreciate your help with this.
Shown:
8:44
